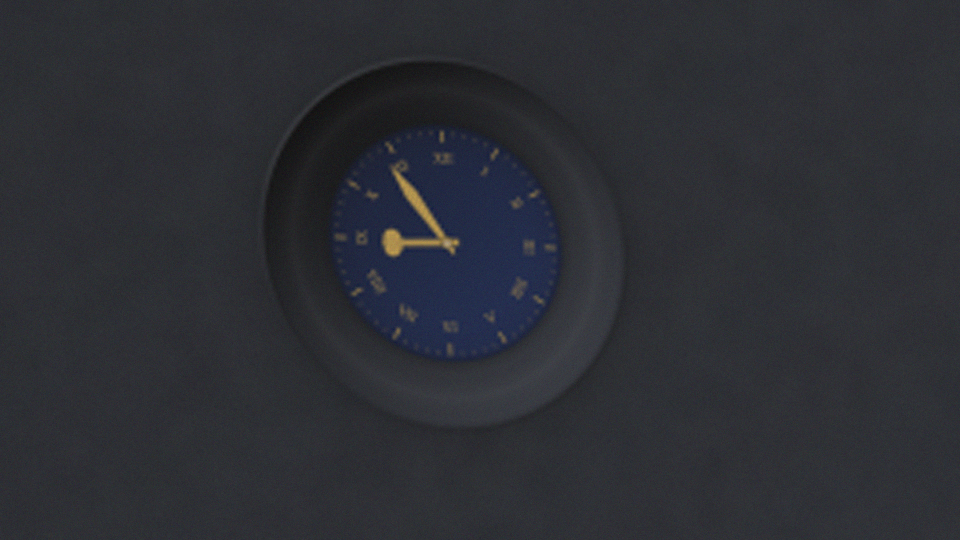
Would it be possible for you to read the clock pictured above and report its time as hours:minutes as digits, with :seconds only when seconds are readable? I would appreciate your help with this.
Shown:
8:54
